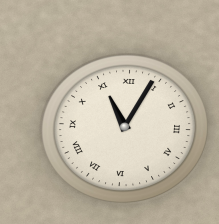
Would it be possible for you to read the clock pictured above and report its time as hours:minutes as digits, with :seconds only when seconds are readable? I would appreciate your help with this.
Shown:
11:04
